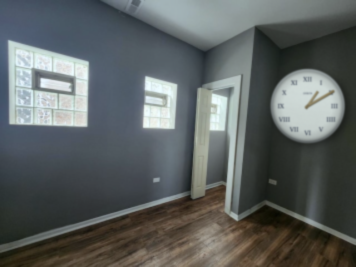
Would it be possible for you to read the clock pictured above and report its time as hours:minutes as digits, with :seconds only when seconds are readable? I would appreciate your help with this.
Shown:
1:10
